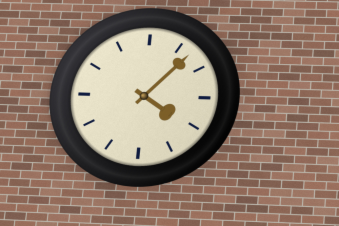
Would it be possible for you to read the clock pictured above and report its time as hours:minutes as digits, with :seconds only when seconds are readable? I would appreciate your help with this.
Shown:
4:07
